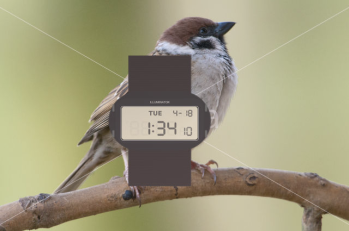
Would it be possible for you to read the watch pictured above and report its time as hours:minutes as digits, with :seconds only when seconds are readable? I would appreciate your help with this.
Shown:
1:34:10
